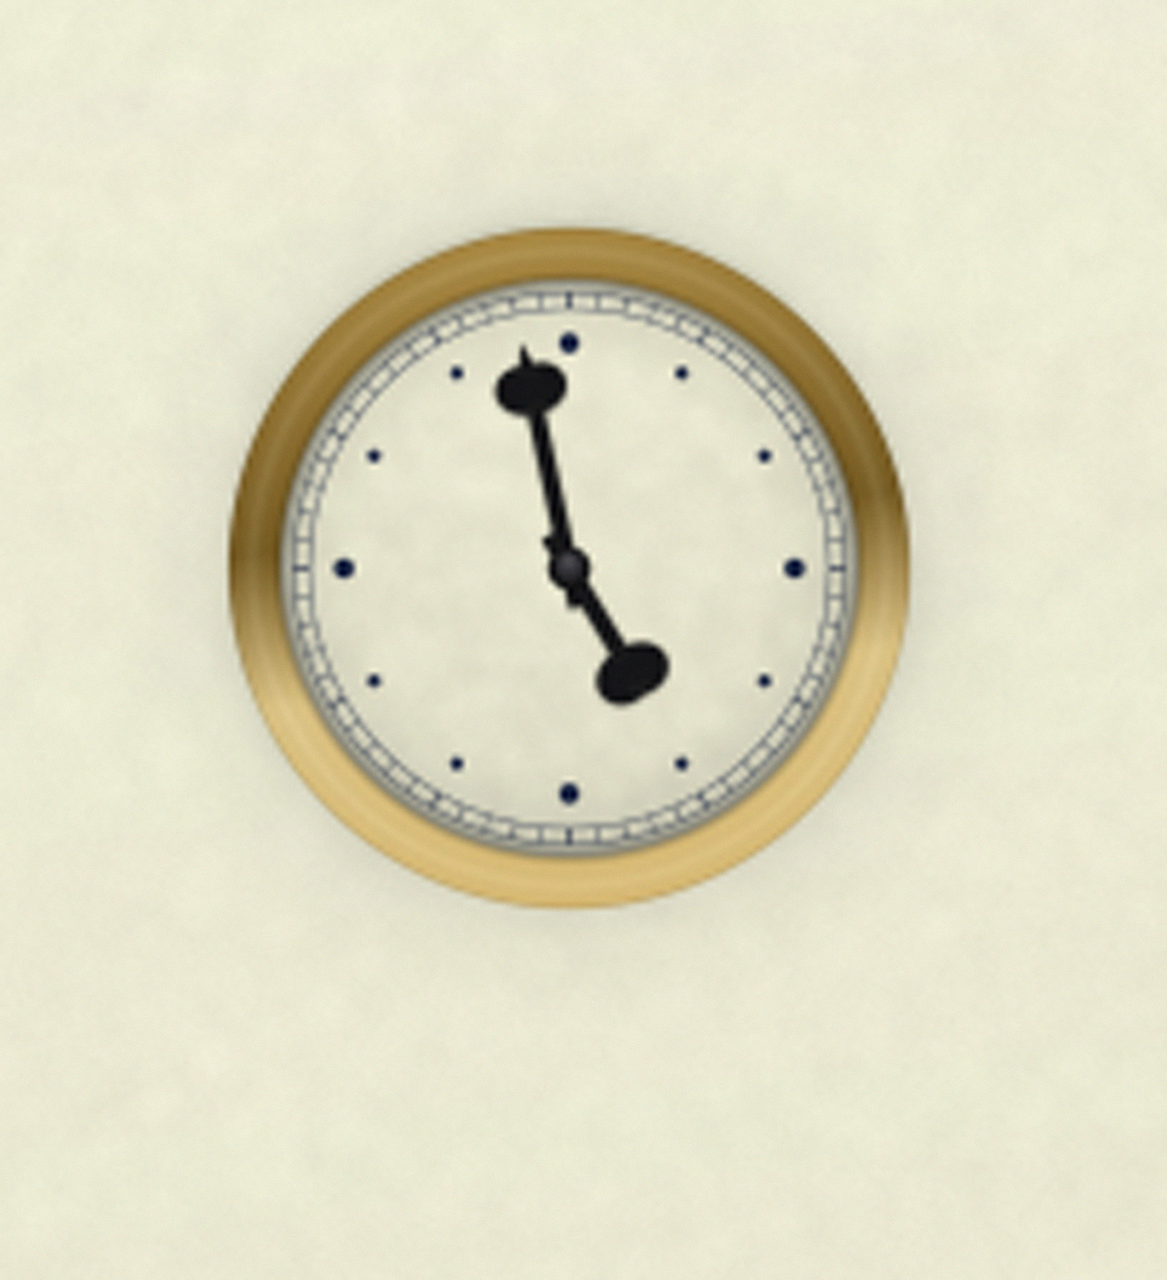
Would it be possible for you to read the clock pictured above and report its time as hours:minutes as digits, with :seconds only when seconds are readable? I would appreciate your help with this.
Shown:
4:58
